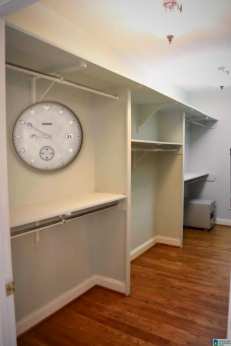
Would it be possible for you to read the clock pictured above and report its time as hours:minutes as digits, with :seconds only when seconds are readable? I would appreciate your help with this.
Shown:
8:50
